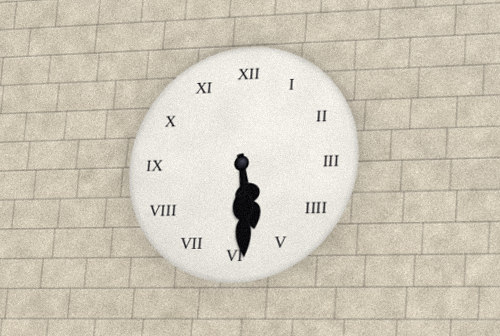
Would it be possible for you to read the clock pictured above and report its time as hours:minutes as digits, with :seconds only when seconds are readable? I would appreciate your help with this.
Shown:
5:29
